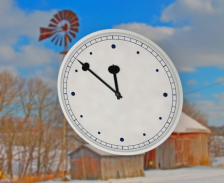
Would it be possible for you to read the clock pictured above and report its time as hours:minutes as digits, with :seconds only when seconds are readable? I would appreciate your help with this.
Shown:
11:52
